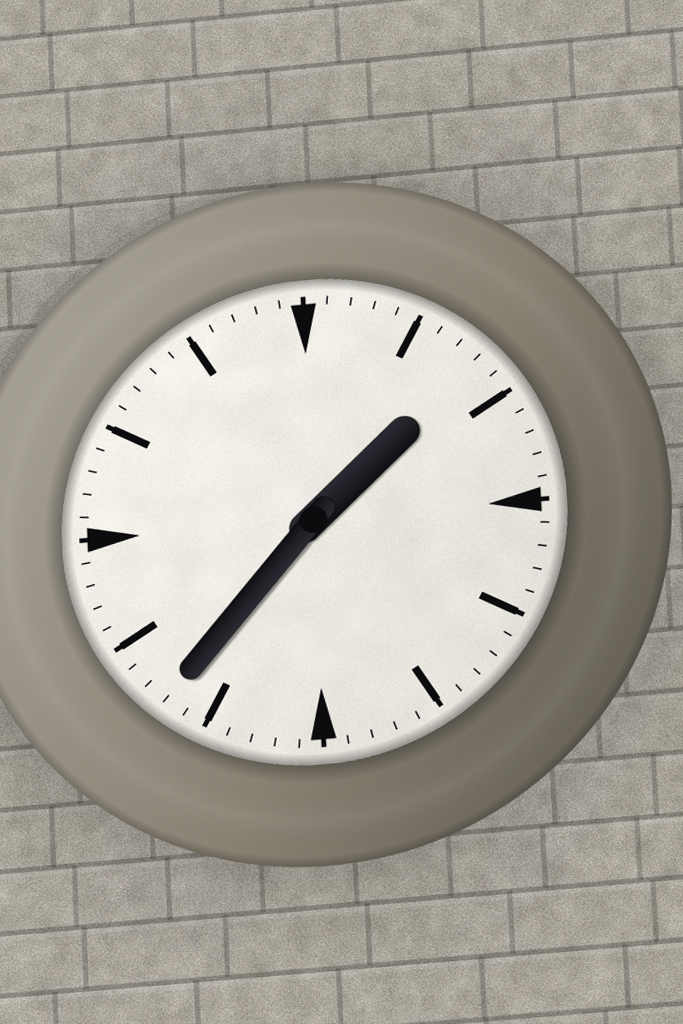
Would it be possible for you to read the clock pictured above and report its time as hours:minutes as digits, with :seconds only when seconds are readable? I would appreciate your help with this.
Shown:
1:37
